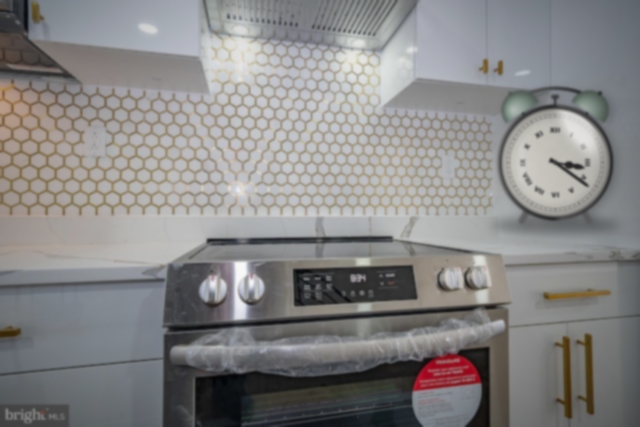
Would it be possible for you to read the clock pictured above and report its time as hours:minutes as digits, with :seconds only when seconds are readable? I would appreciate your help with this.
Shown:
3:21
